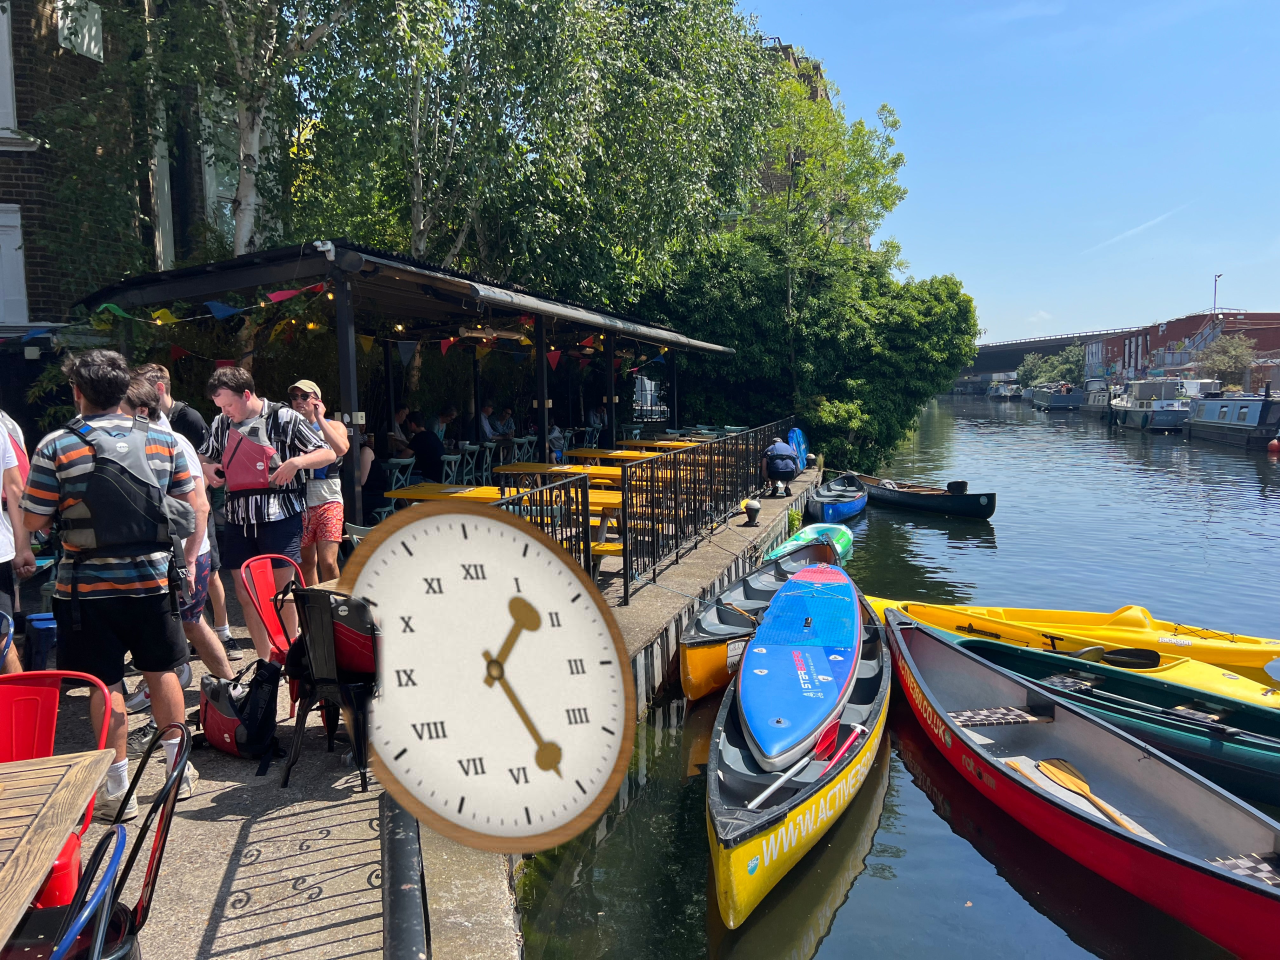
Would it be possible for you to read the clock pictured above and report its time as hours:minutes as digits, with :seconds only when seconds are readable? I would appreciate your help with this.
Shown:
1:26
